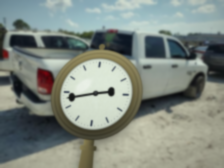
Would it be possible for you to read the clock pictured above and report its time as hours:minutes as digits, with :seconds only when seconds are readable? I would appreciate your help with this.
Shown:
2:43
